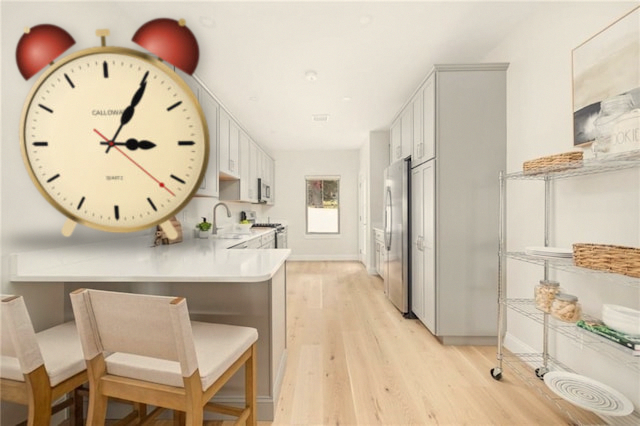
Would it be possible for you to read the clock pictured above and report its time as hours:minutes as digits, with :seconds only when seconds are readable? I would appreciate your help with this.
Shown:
3:05:22
